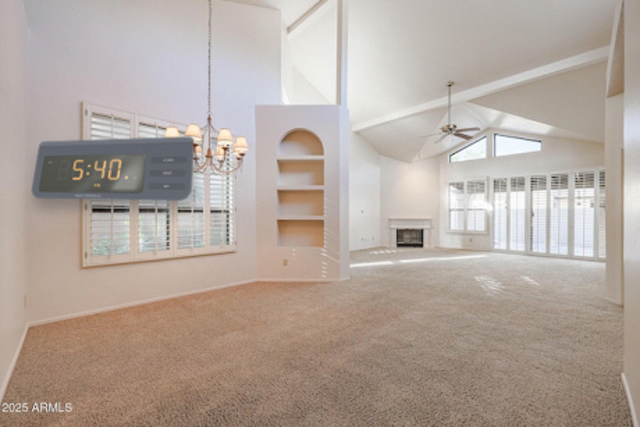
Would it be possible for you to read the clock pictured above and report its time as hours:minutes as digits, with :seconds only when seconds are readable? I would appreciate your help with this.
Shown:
5:40
